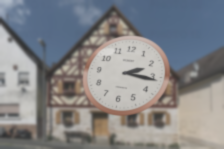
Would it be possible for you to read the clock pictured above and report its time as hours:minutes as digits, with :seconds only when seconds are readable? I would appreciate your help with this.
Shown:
2:16
